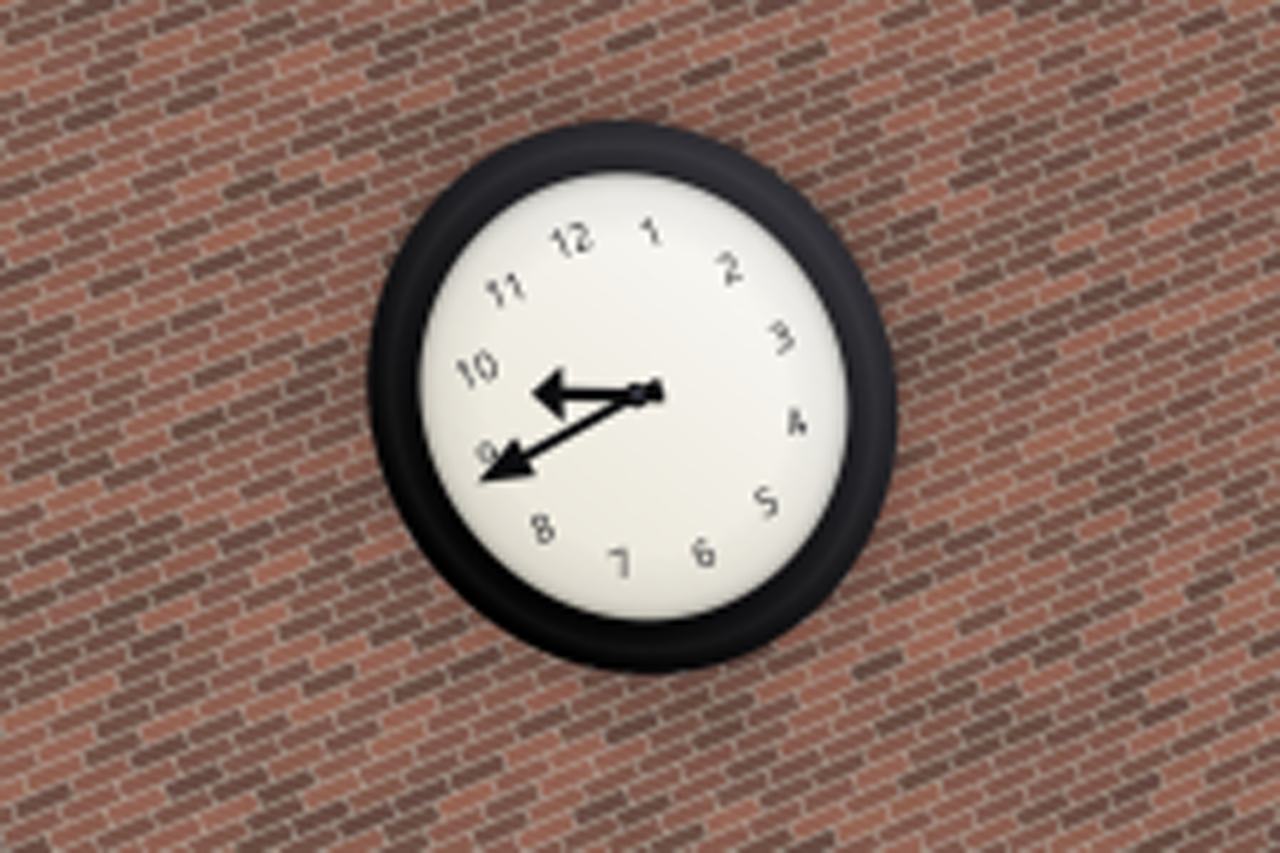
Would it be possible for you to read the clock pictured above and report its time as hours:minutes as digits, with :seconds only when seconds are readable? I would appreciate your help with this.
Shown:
9:44
